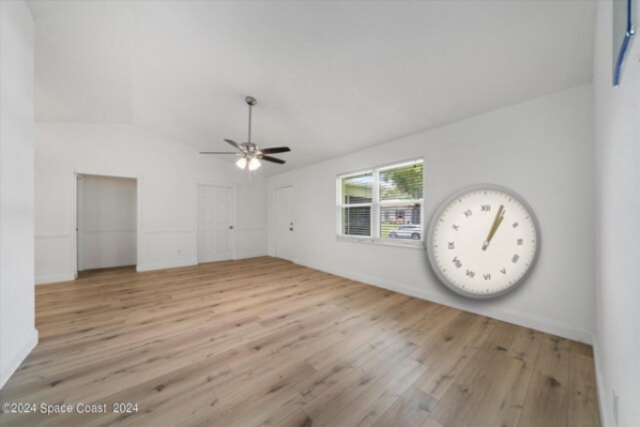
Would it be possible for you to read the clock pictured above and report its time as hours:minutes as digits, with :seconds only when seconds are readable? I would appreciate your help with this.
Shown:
1:04
